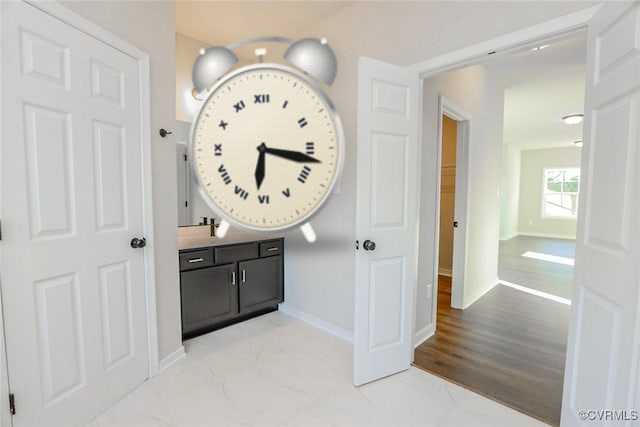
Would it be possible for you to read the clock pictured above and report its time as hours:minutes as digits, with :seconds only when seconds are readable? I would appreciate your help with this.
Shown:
6:17
